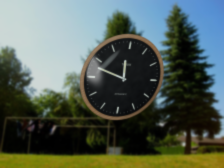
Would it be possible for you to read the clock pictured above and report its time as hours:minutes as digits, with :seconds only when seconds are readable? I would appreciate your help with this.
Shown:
11:48
